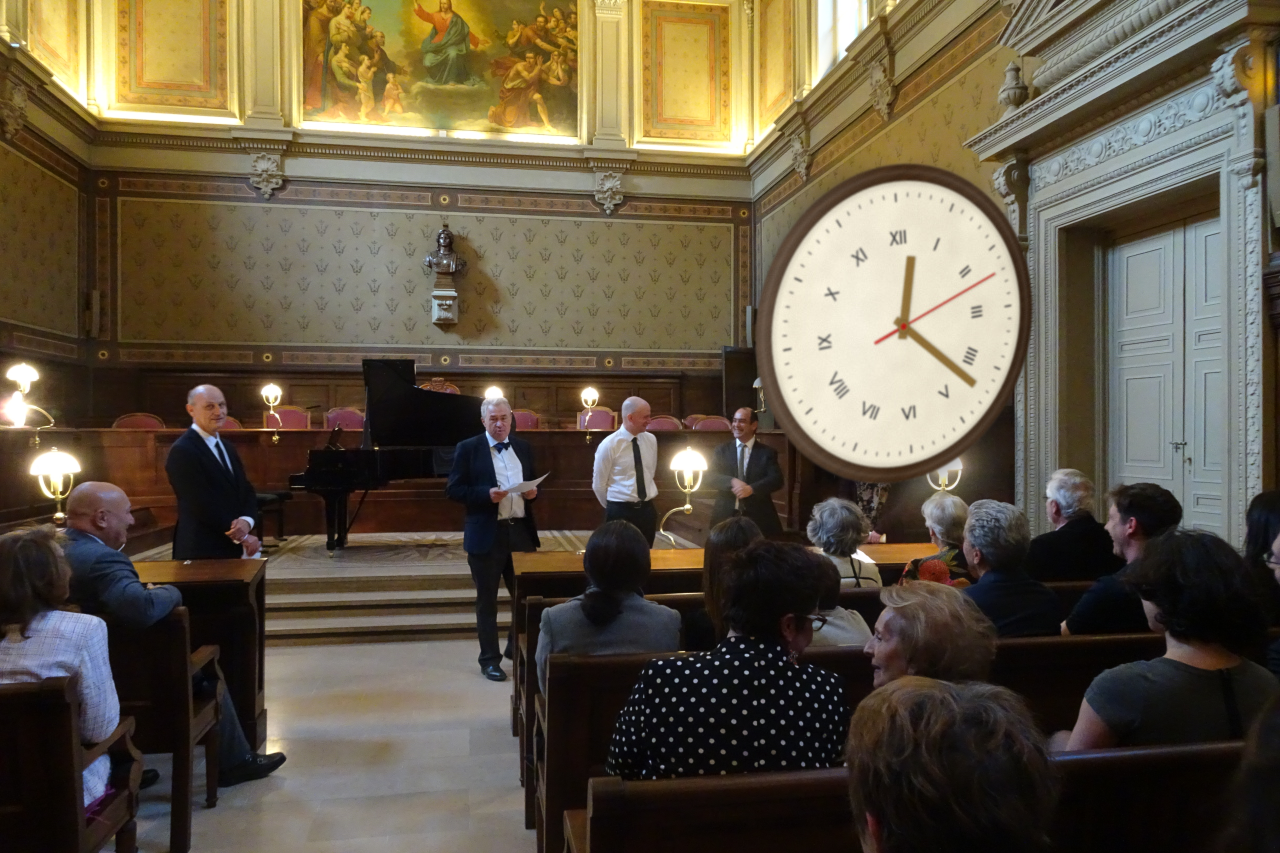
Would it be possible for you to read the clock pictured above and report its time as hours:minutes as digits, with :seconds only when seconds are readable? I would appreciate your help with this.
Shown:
12:22:12
